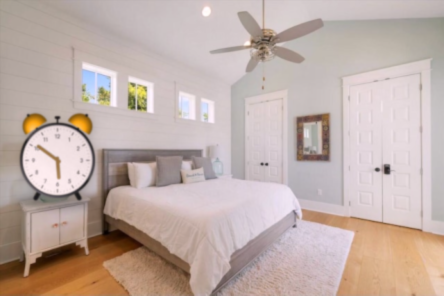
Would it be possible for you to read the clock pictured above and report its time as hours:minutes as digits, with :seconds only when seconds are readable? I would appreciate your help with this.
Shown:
5:51
